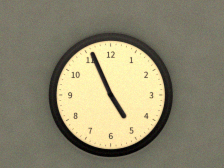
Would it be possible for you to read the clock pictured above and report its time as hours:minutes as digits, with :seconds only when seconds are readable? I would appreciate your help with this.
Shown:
4:56
